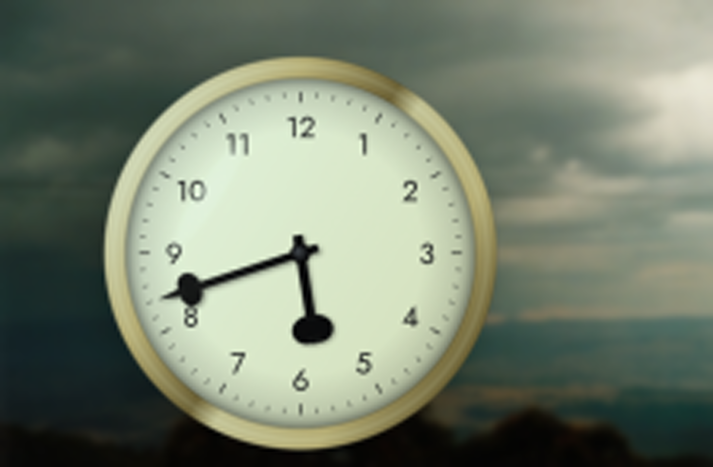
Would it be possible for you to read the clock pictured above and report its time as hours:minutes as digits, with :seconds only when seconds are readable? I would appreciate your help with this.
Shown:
5:42
